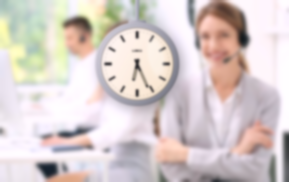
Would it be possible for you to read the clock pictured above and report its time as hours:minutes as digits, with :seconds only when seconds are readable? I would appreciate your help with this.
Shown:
6:26
